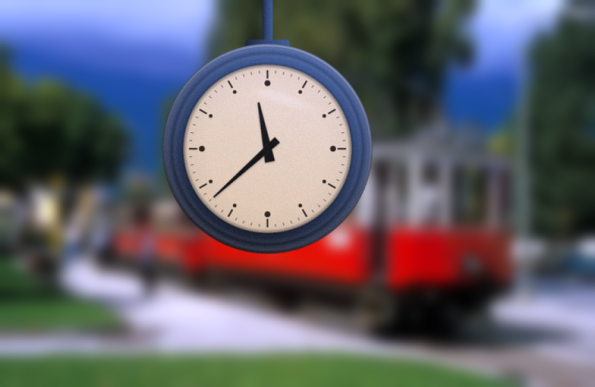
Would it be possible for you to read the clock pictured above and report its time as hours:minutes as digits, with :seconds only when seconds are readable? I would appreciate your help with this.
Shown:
11:38
